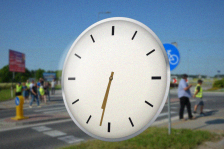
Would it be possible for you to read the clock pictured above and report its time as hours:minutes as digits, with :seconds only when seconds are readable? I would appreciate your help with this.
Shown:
6:32
